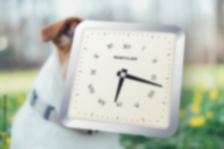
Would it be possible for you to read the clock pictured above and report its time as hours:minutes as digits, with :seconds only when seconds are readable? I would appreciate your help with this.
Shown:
6:17
